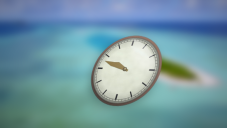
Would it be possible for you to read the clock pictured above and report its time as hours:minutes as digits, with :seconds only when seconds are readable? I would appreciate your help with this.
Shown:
9:48
